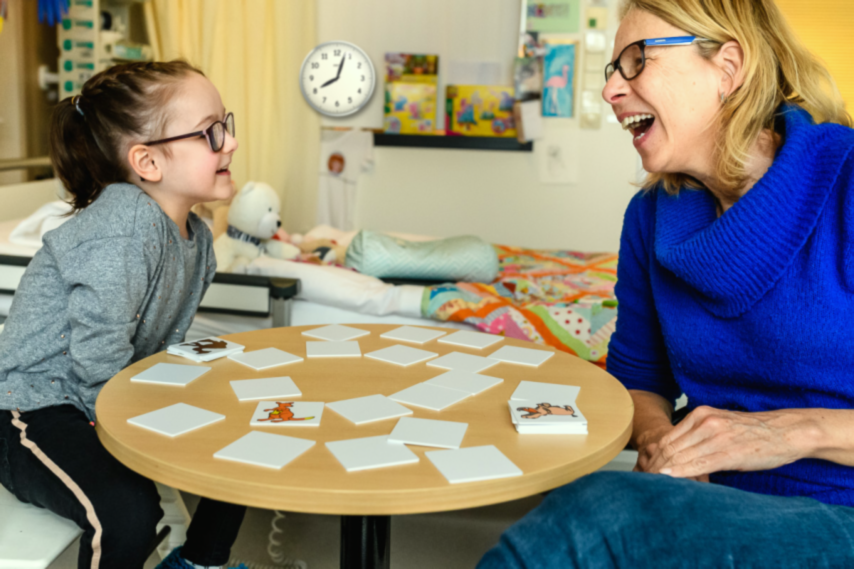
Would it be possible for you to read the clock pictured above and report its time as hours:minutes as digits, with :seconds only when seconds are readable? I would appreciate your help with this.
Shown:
8:03
